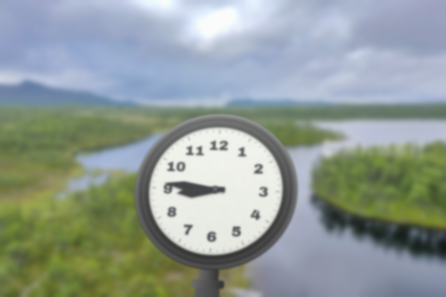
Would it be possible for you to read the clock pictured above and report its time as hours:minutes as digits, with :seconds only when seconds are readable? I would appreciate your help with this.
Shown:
8:46
